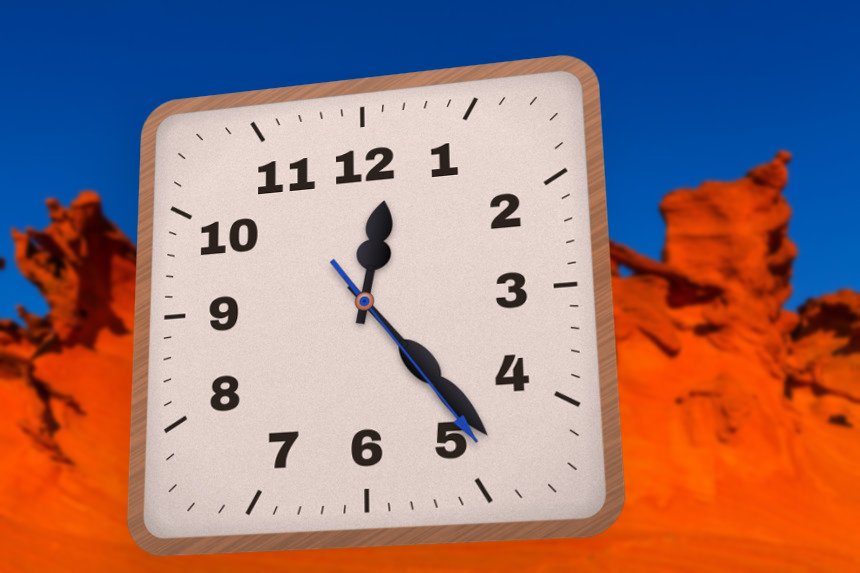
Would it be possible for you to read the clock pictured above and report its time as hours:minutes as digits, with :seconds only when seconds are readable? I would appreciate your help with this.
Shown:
12:23:24
